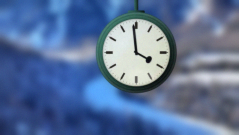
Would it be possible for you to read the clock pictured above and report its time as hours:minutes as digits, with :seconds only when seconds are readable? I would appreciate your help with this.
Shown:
3:59
